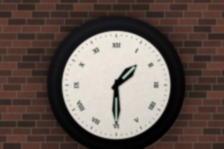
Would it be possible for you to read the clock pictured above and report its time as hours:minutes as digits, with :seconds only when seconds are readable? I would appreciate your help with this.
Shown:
1:30
